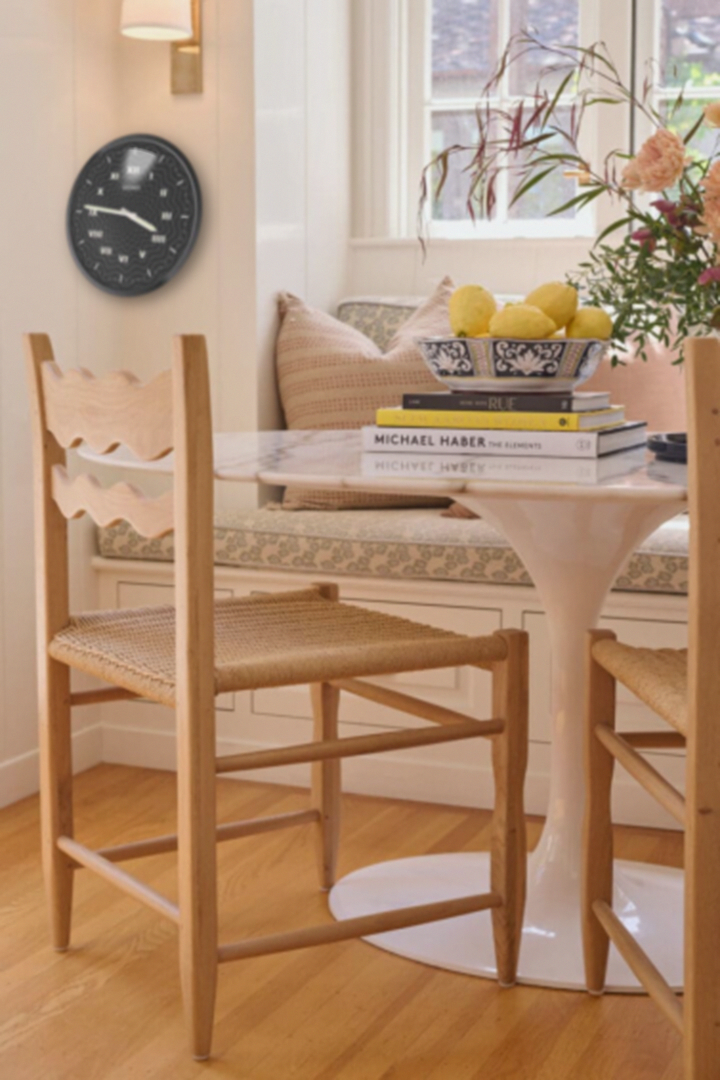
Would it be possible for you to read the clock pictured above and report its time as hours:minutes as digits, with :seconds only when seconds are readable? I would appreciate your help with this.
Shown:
3:46
